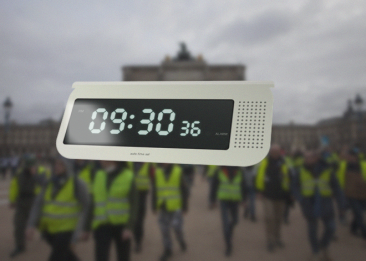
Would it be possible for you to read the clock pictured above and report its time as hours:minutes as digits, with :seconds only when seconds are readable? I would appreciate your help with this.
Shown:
9:30:36
